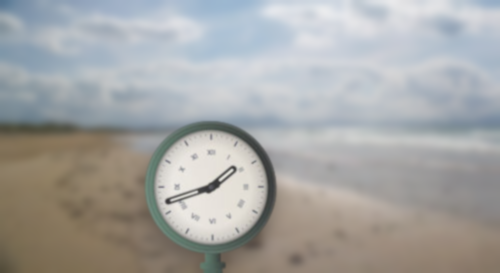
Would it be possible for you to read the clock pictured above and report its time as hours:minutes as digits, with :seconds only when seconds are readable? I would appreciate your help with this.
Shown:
1:42
